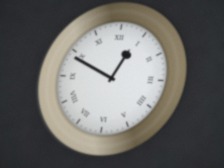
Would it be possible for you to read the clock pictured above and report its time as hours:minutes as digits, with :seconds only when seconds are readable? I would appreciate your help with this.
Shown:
12:49
